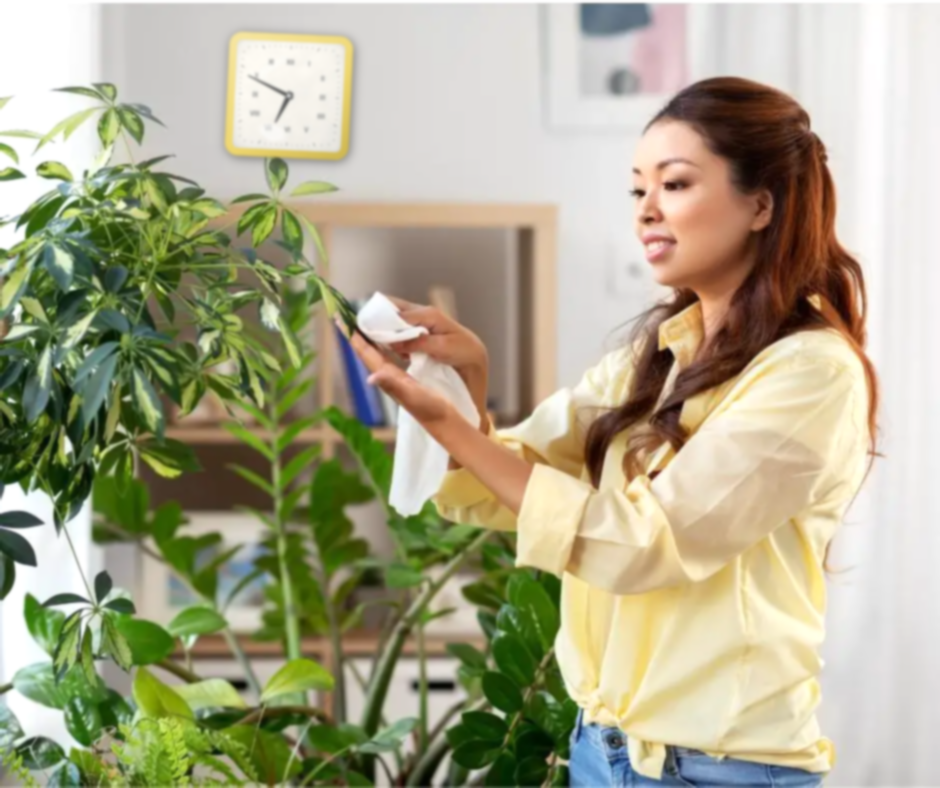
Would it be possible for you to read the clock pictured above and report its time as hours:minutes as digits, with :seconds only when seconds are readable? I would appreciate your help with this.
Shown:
6:49
